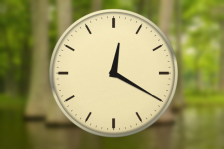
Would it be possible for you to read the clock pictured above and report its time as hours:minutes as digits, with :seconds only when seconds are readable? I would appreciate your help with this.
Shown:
12:20
